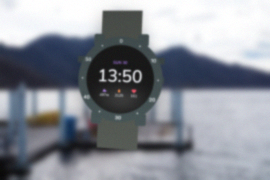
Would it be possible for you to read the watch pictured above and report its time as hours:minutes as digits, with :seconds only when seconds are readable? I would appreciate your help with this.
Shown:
13:50
